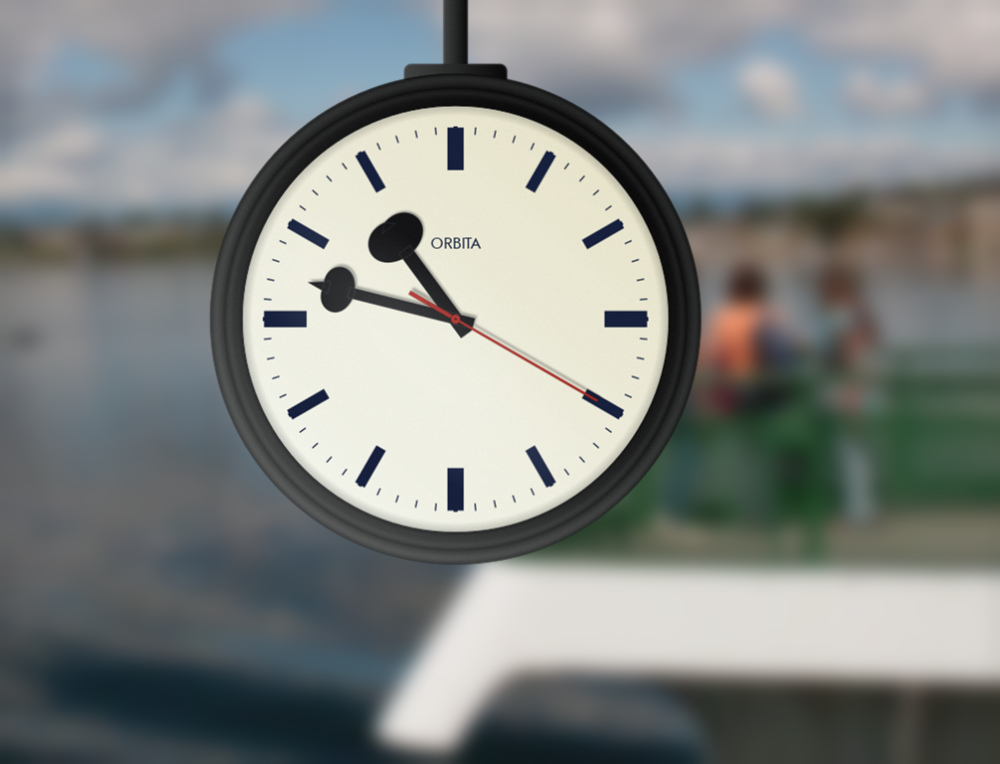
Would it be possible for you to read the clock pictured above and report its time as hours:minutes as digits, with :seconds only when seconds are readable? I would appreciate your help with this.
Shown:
10:47:20
